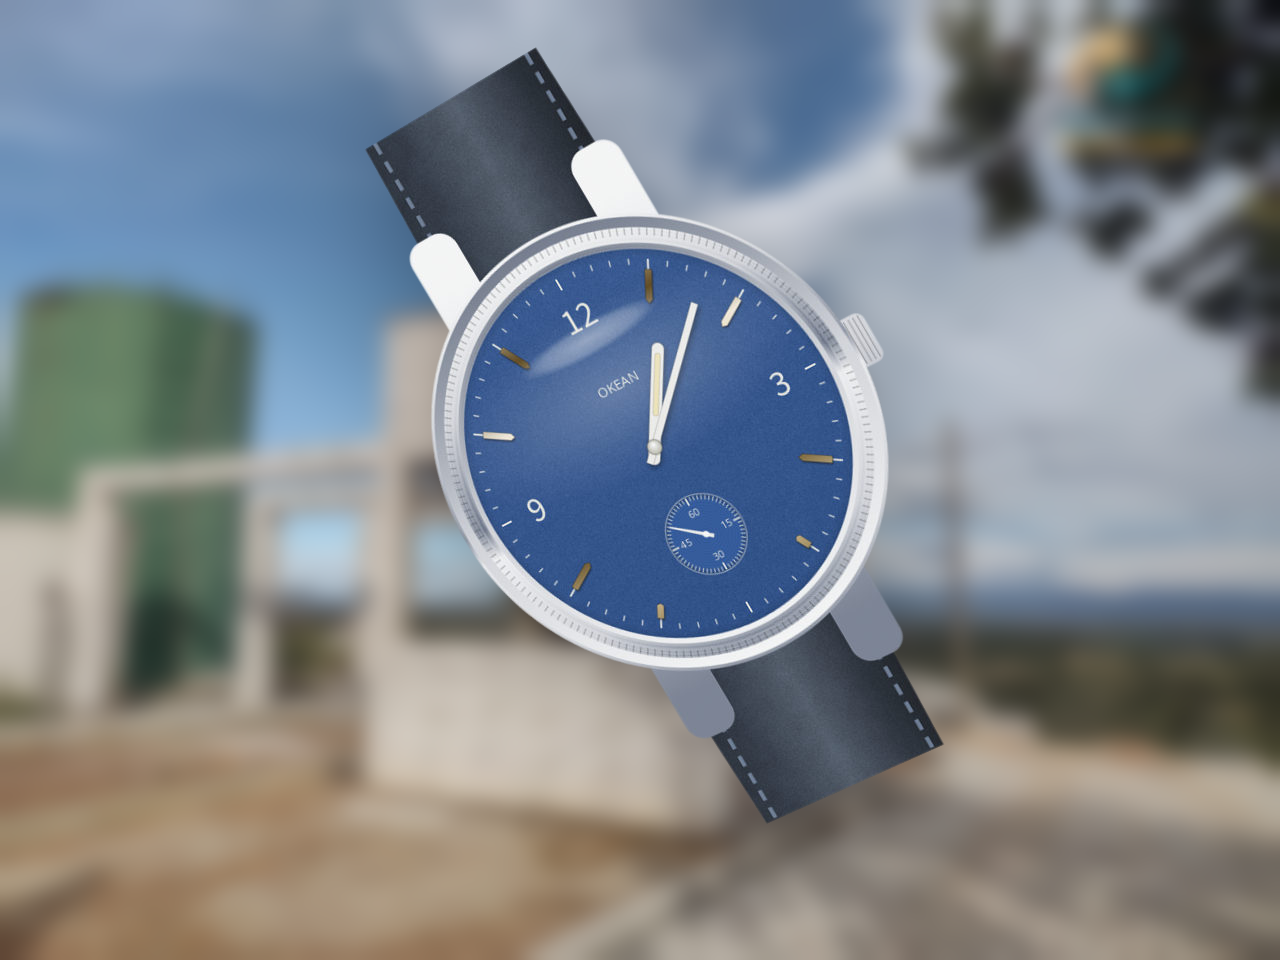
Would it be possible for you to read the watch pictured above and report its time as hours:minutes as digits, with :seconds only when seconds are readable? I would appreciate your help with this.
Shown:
1:07:51
